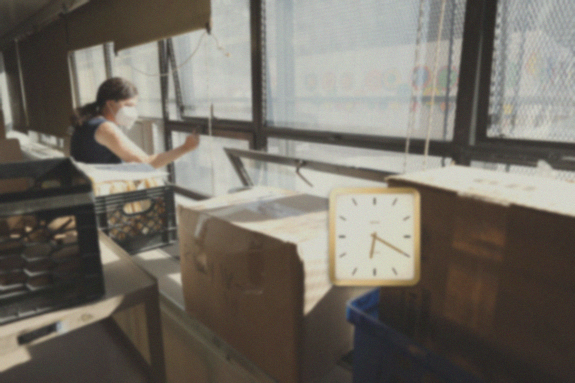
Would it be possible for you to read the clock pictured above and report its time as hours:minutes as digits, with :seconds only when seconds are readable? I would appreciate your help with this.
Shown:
6:20
